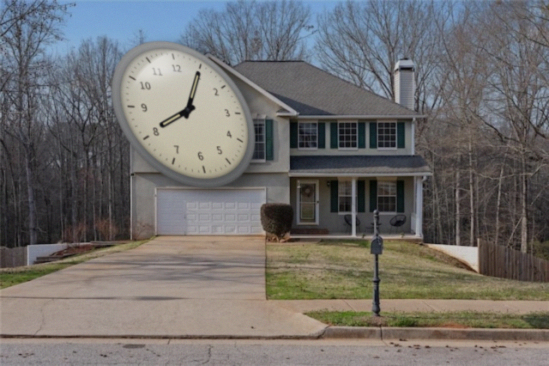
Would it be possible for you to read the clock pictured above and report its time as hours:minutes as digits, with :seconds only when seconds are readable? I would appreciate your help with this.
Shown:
8:05
